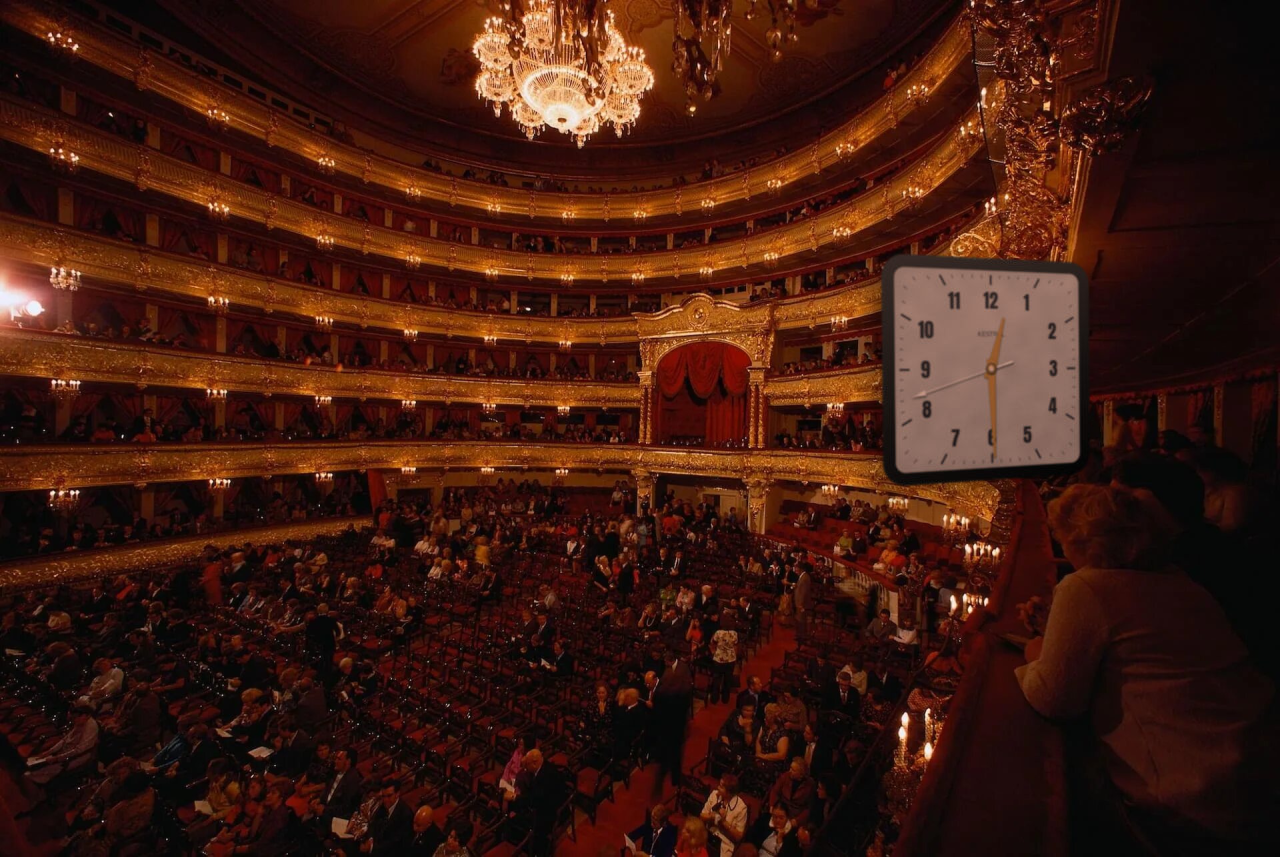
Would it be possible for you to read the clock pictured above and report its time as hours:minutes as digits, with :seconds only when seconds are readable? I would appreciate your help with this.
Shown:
12:29:42
